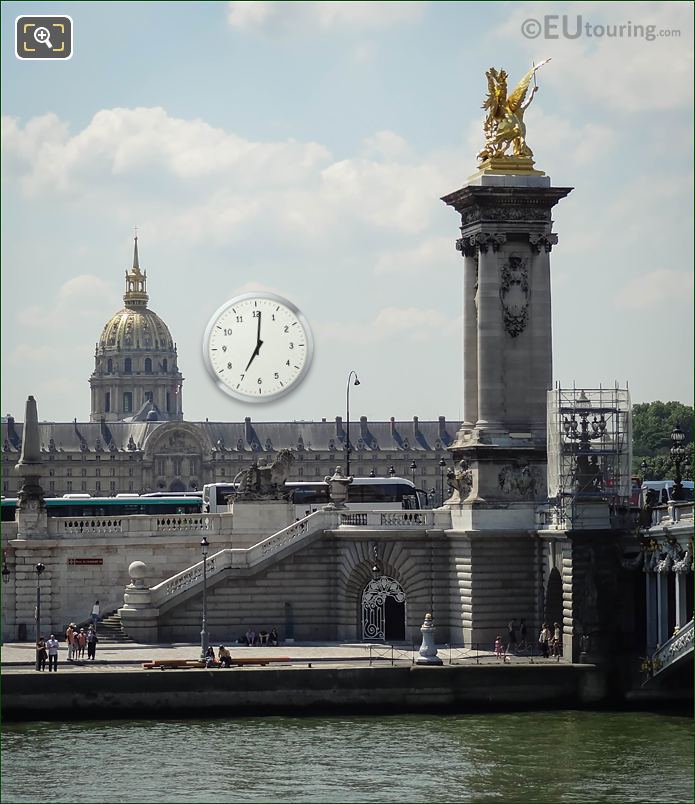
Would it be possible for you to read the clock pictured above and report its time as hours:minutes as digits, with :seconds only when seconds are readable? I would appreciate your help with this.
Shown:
7:01
